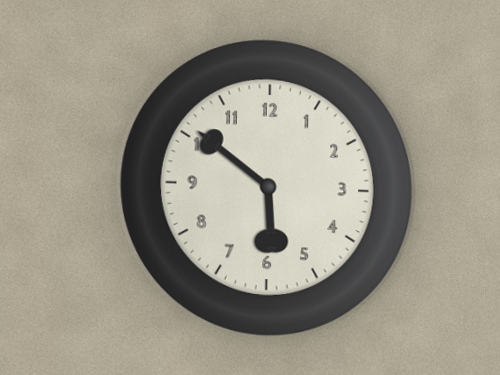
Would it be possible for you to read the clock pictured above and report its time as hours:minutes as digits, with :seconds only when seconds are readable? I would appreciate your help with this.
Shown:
5:51
